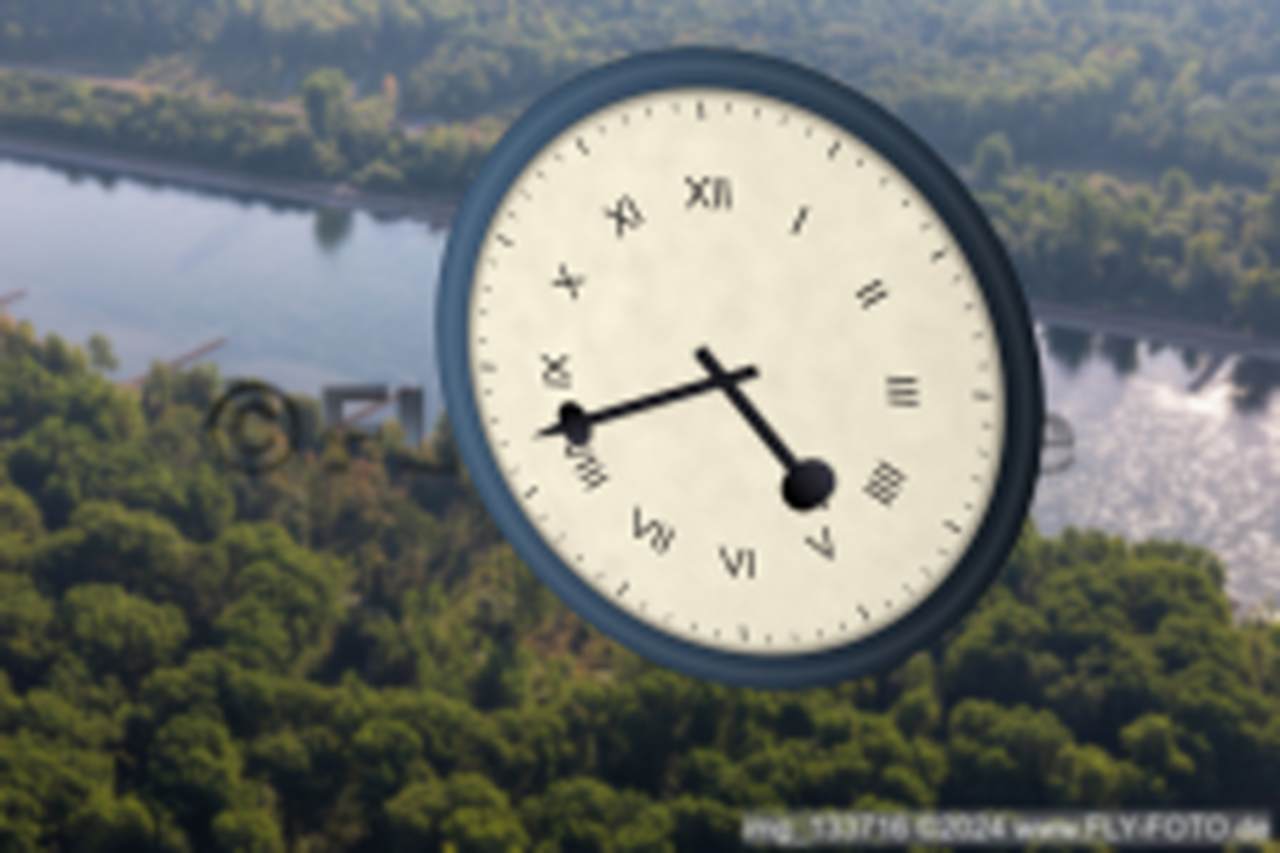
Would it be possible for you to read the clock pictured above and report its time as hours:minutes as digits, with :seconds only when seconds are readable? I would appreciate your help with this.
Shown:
4:42
